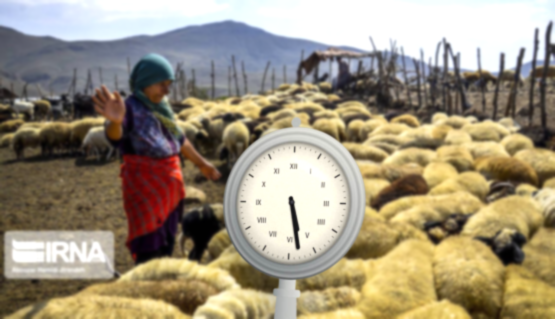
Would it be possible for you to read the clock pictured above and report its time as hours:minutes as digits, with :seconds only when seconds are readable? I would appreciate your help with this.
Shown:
5:28
